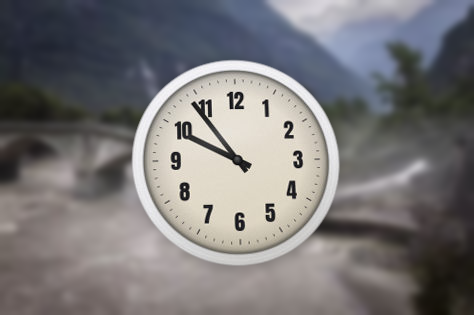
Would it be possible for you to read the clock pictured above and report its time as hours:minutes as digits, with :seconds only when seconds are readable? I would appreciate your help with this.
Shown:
9:54
